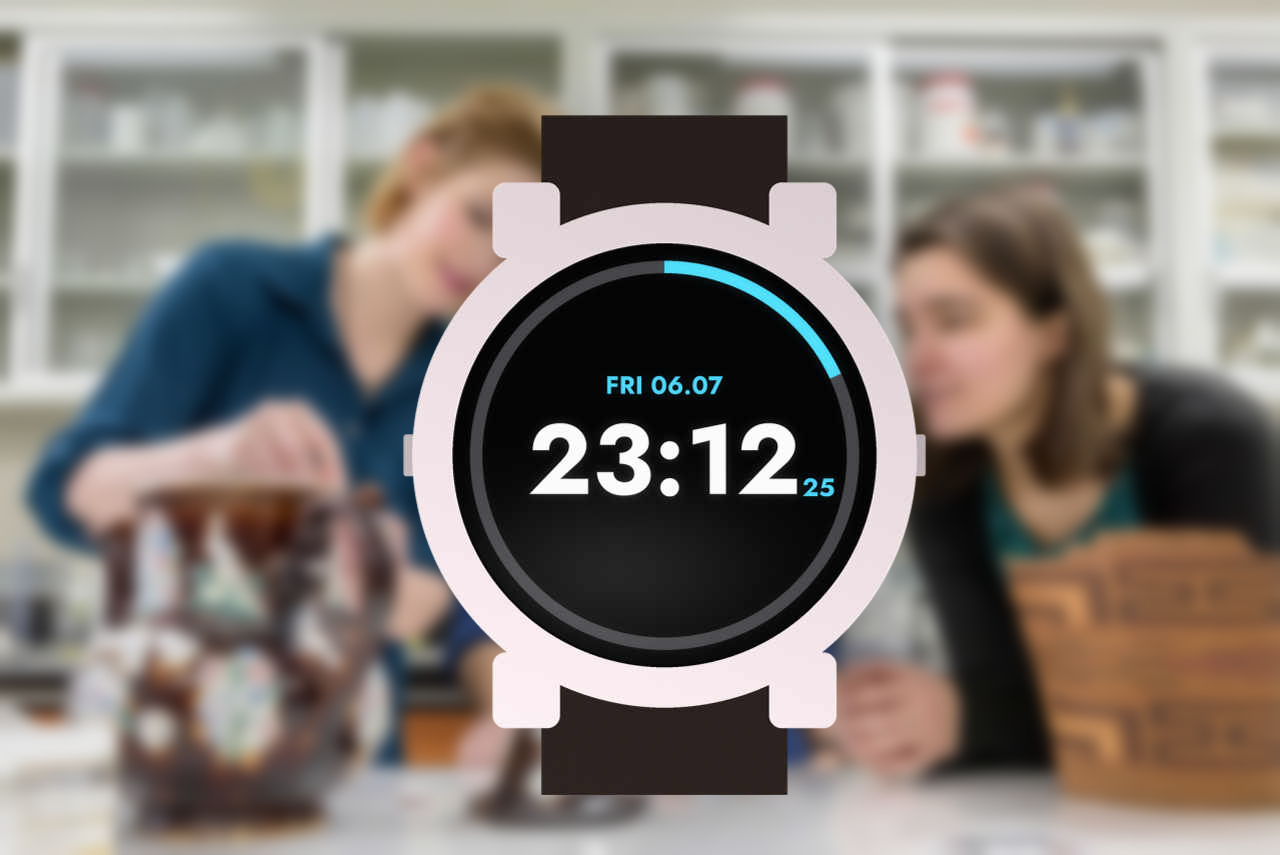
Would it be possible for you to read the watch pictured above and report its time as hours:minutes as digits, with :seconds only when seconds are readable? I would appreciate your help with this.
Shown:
23:12:25
